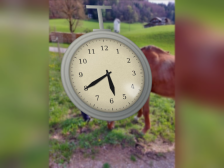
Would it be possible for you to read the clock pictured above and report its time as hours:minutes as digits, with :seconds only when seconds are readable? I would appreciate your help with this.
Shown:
5:40
